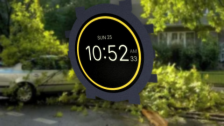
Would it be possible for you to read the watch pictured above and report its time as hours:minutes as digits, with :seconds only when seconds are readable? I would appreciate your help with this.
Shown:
10:52
